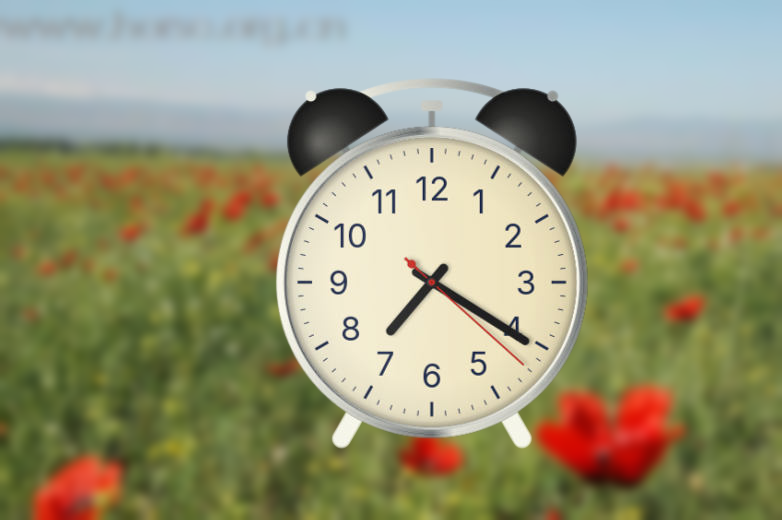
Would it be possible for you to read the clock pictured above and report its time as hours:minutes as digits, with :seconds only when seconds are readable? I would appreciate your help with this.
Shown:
7:20:22
